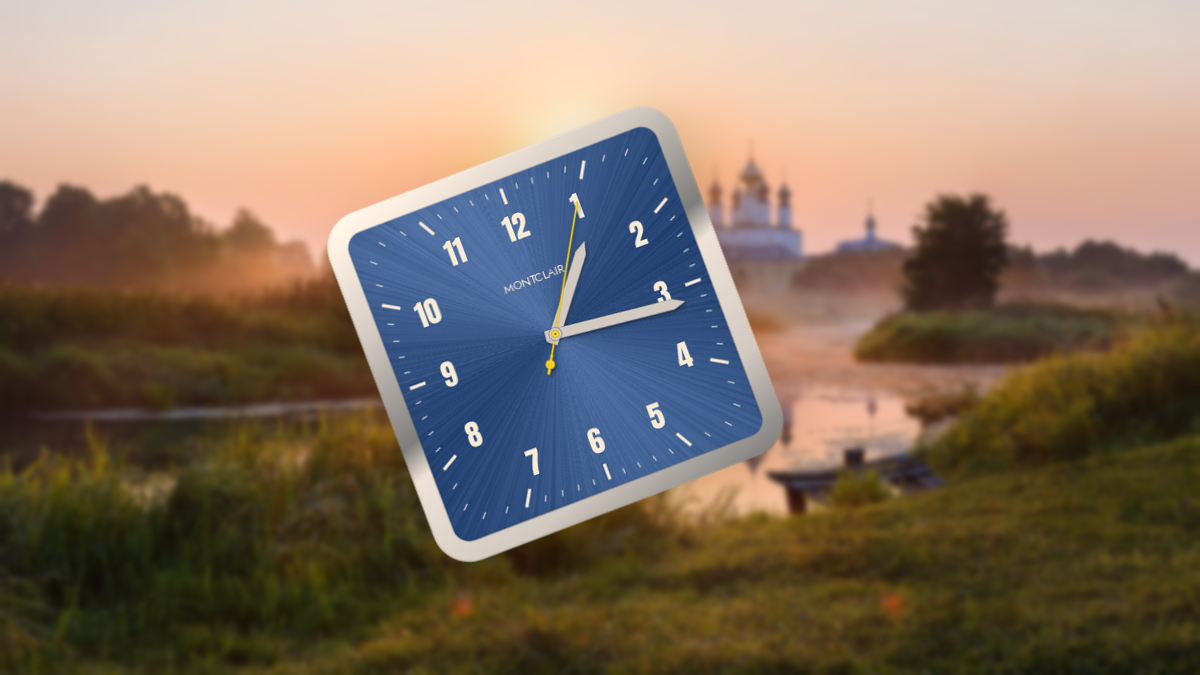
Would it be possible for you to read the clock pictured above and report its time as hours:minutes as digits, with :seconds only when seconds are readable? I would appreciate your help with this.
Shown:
1:16:05
